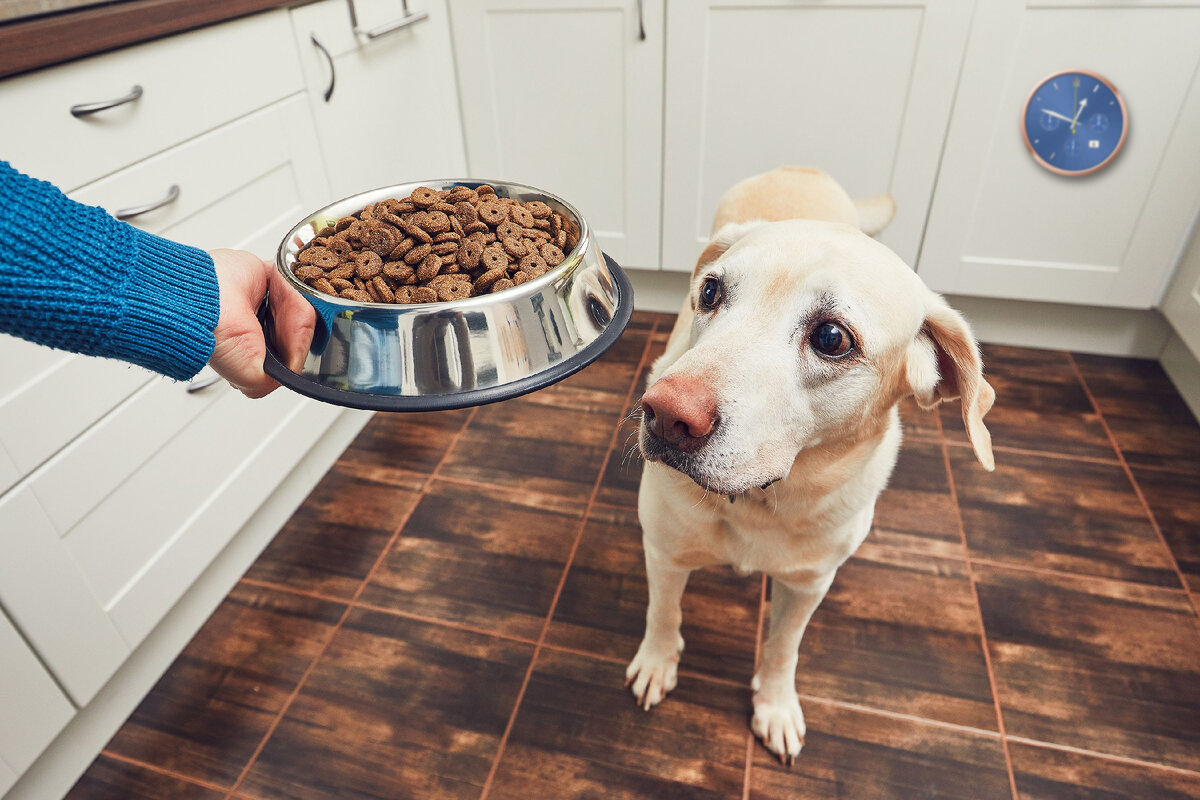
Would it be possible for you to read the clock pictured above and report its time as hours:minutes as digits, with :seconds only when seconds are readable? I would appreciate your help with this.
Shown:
12:48
